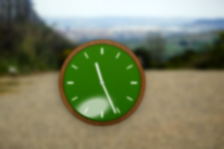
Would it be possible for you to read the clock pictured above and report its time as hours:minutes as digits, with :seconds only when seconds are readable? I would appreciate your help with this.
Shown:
11:26
